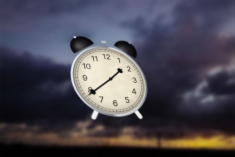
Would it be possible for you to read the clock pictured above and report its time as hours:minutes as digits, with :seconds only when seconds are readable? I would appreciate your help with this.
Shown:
1:39
